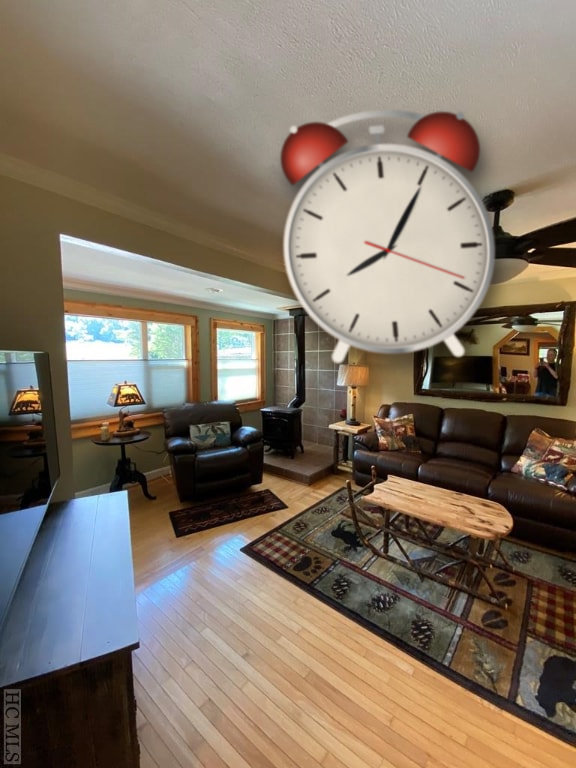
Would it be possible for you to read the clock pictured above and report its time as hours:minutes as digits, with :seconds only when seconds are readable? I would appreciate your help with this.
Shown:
8:05:19
